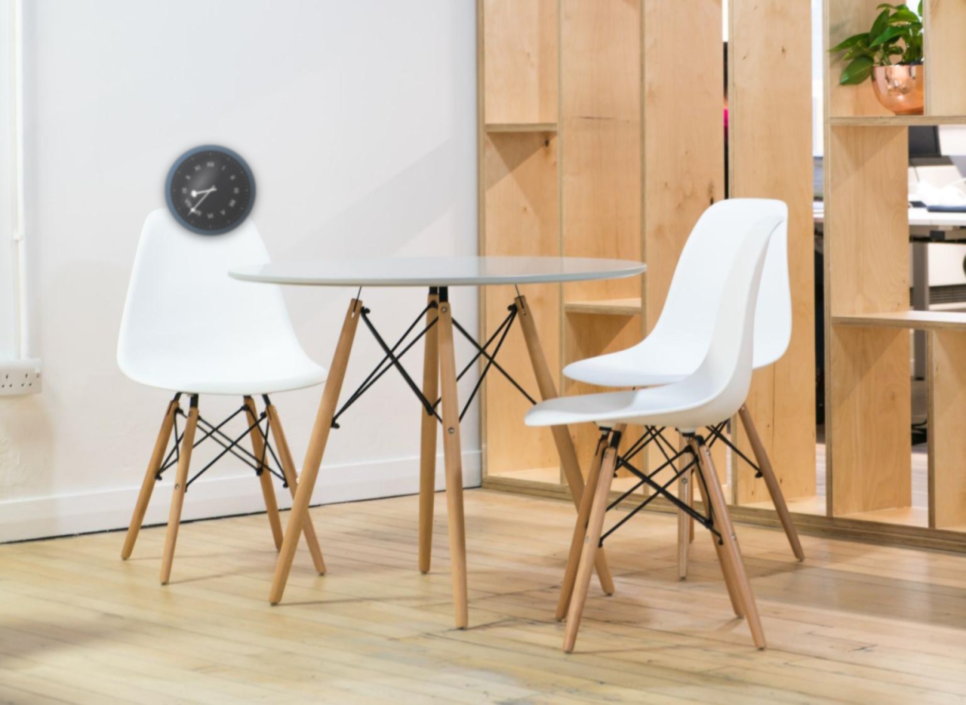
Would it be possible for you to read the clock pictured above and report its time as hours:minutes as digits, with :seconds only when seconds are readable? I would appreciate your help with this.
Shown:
8:37
